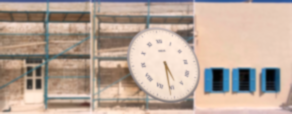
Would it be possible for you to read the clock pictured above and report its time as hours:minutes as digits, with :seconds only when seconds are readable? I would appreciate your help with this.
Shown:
5:31
